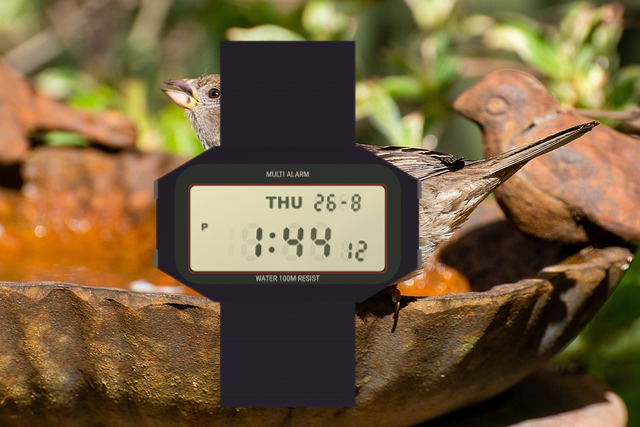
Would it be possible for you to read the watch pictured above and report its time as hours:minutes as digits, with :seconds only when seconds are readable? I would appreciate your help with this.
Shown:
1:44:12
